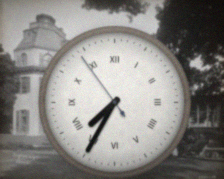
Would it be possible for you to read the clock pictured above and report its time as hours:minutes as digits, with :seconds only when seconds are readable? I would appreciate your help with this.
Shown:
7:34:54
